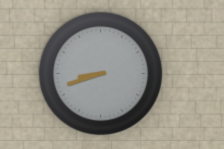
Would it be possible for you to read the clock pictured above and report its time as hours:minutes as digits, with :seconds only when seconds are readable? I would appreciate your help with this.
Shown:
8:42
